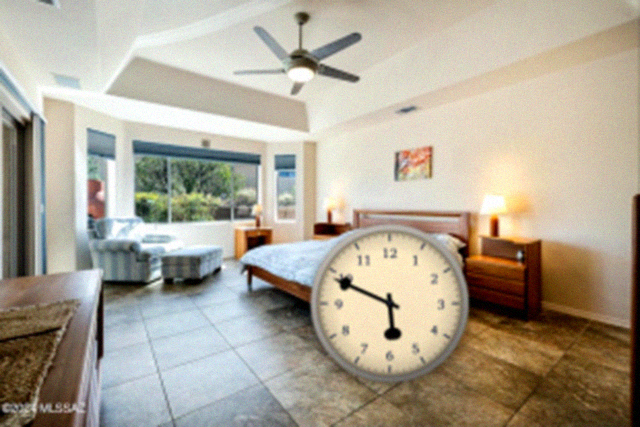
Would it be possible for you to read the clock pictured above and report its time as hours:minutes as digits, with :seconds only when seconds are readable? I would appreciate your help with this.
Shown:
5:49
